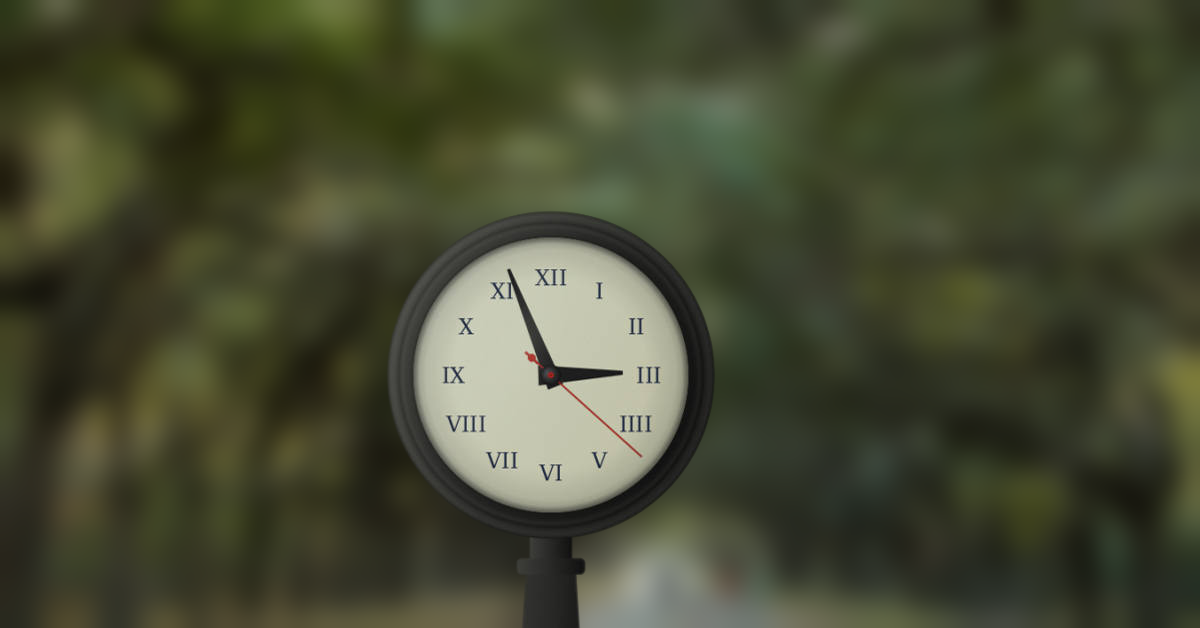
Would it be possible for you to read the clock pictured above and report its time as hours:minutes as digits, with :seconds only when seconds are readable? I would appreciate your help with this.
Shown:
2:56:22
